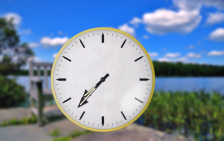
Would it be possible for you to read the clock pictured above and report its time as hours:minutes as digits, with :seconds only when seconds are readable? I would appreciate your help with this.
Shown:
7:37
